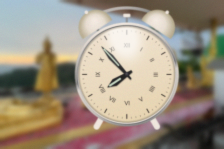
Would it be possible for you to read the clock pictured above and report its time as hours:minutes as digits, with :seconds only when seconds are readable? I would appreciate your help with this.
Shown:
7:53
